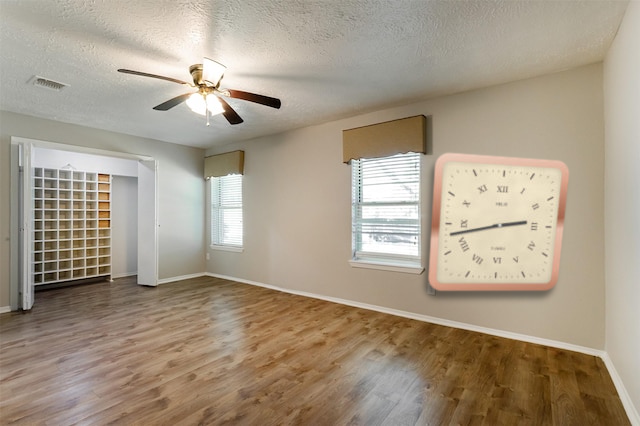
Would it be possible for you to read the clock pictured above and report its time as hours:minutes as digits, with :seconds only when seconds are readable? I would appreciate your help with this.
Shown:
2:43
